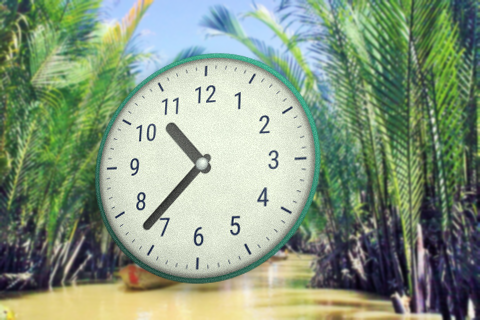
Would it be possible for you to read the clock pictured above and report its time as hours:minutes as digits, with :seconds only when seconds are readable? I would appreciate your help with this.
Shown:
10:37
